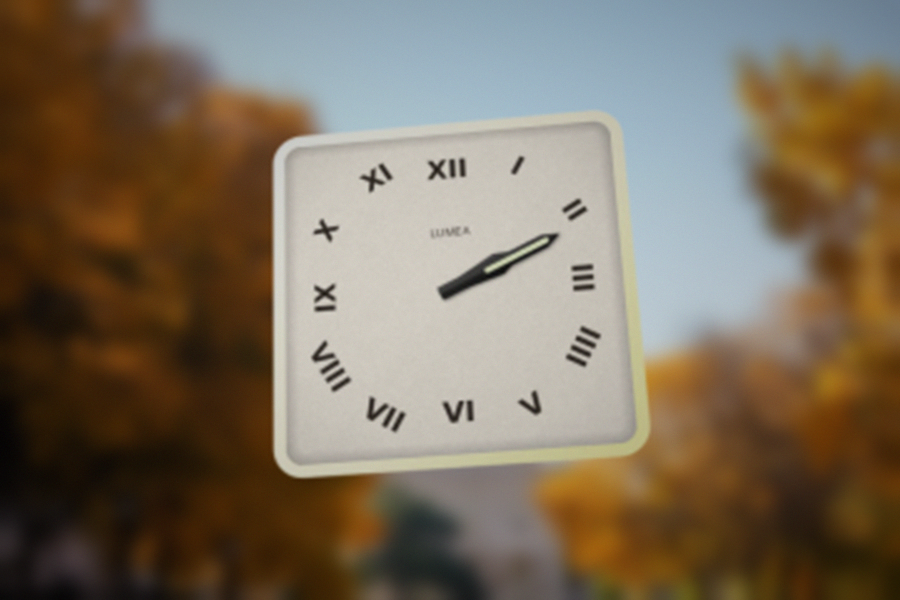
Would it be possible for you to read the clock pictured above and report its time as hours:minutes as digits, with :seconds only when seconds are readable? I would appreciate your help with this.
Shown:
2:11
